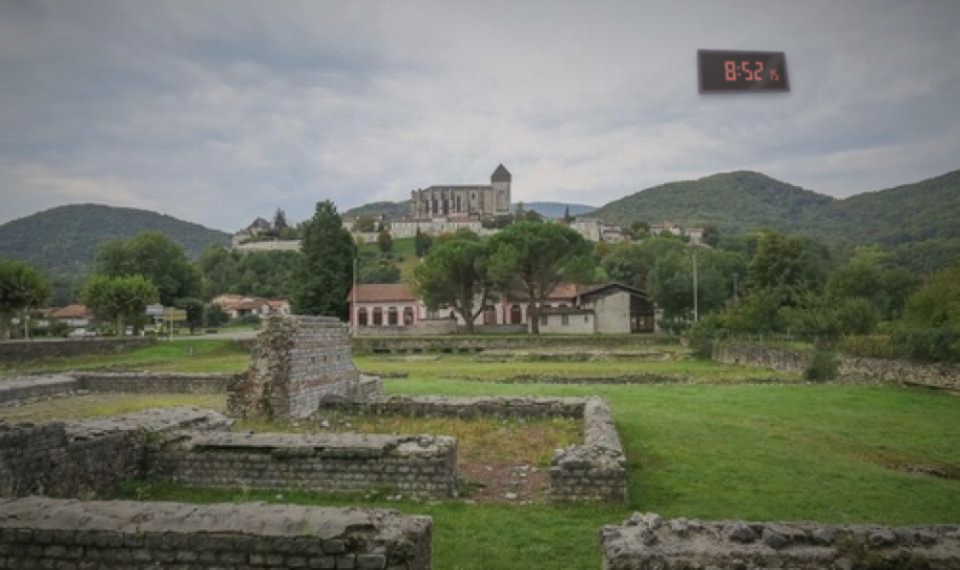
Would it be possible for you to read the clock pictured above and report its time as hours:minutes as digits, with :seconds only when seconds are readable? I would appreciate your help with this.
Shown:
8:52
